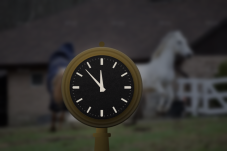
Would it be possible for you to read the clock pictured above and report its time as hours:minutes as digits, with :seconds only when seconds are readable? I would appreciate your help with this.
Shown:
11:53
